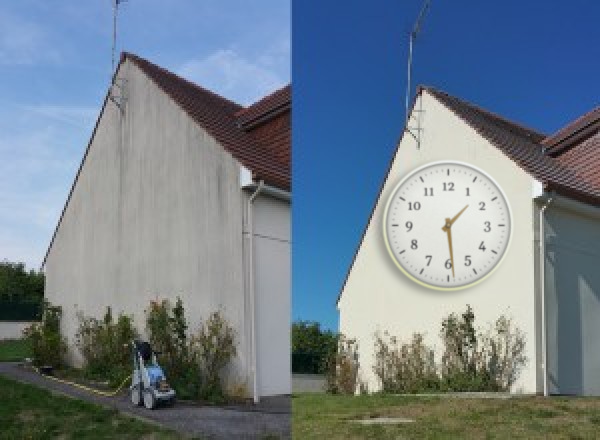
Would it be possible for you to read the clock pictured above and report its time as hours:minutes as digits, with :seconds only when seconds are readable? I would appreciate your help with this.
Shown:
1:29
